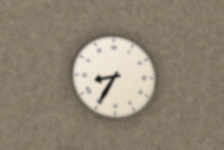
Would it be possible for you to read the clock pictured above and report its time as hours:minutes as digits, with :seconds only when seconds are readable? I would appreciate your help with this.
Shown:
8:35
